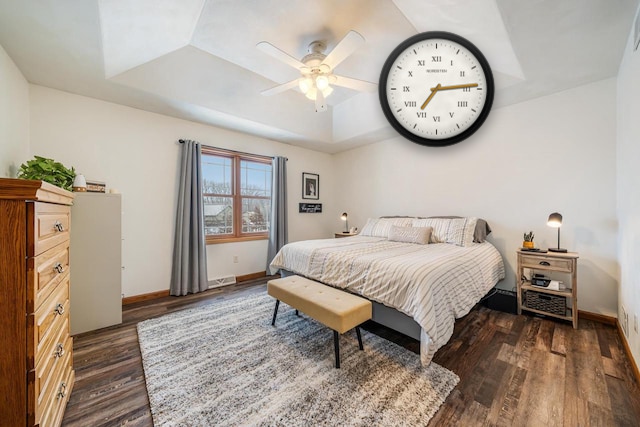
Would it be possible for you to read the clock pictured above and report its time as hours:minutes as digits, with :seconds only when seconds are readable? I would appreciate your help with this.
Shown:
7:14
